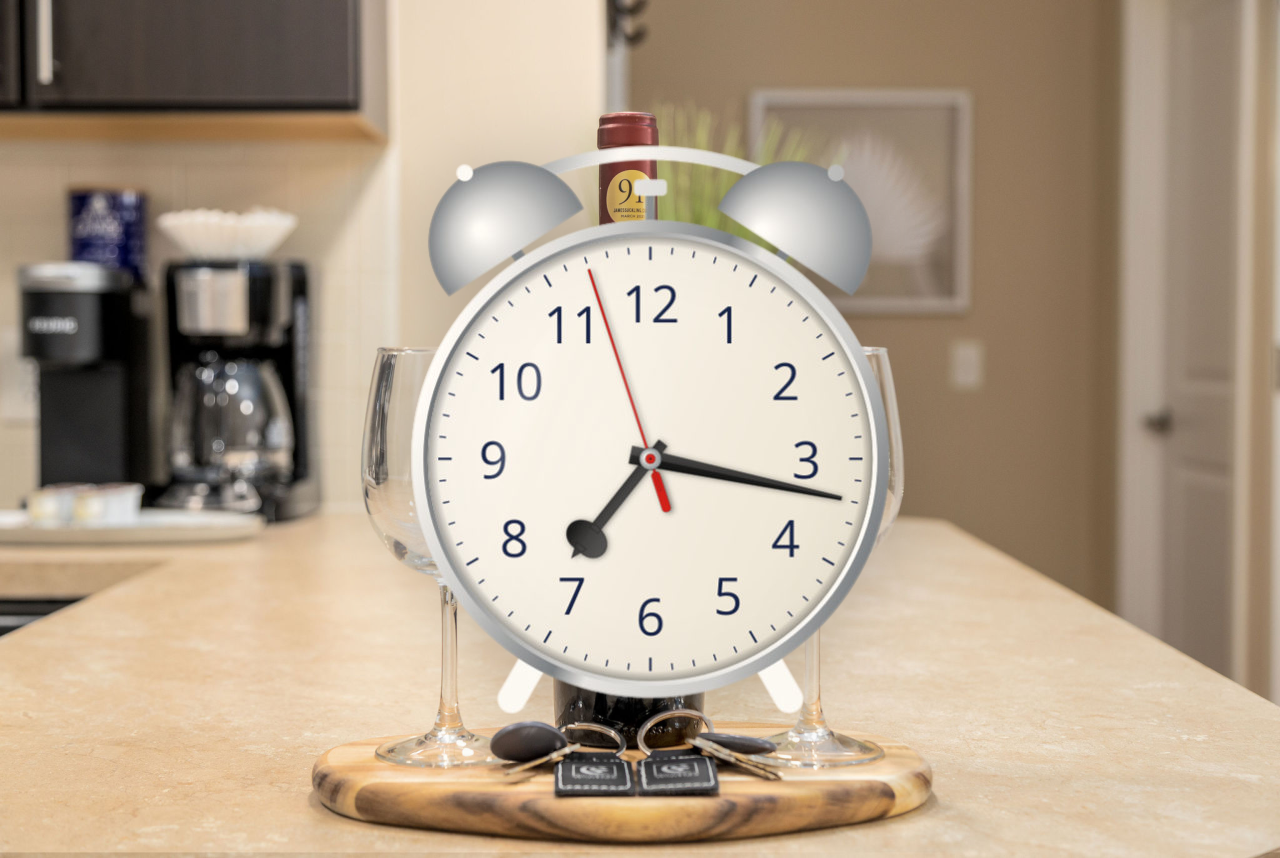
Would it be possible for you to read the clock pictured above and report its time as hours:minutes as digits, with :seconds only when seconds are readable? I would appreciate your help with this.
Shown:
7:16:57
